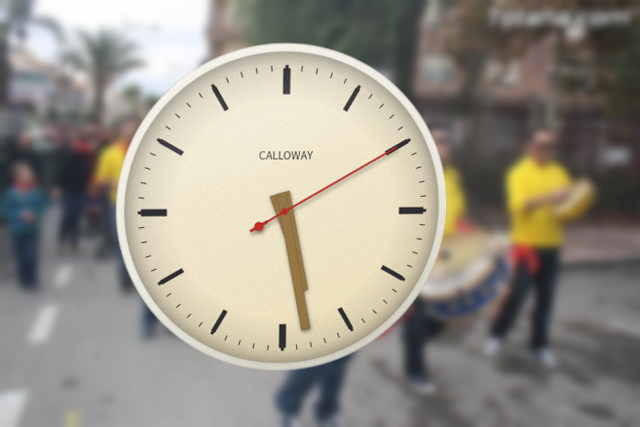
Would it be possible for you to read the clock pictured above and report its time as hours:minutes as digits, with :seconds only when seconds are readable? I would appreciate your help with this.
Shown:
5:28:10
